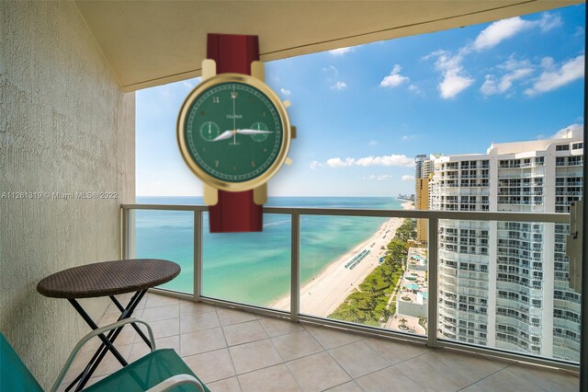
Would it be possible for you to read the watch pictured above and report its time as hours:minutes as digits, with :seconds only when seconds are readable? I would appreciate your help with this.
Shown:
8:15
